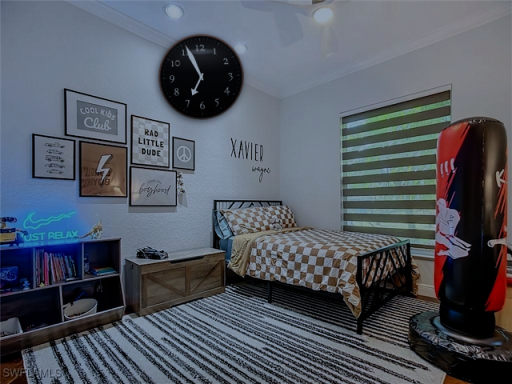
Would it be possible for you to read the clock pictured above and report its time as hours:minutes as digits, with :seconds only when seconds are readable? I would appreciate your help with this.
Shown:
6:56
